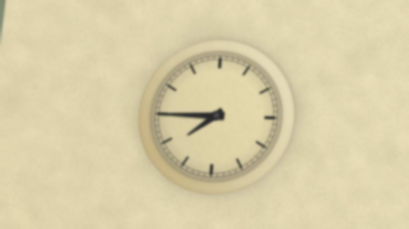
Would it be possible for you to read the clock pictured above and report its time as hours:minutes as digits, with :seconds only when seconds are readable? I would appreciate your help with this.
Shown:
7:45
